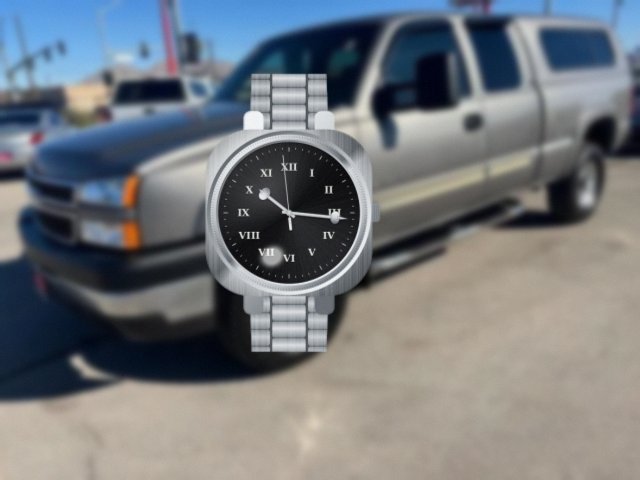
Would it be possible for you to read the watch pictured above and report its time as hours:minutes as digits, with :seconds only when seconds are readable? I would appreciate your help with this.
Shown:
10:15:59
